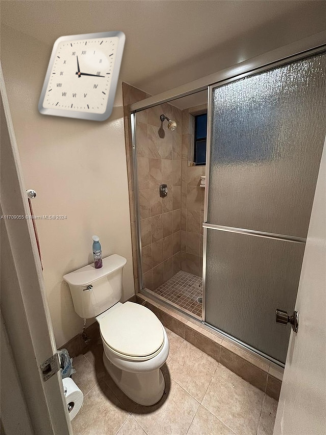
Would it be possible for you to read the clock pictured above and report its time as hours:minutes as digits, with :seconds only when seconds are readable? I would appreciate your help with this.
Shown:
11:16
